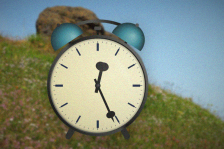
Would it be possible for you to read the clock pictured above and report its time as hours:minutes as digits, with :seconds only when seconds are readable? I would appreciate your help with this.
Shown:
12:26
